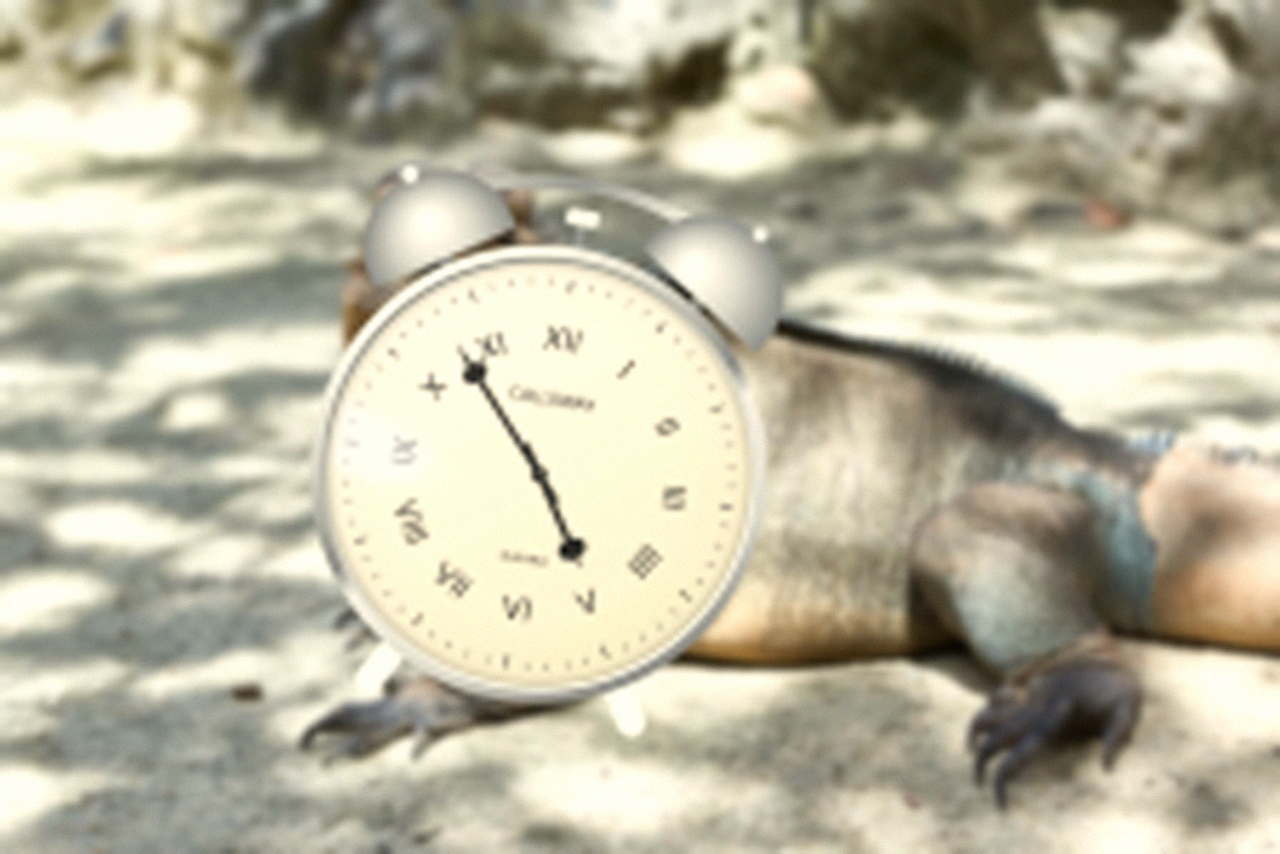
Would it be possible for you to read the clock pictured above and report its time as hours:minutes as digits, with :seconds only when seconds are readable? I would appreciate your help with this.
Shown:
4:53
